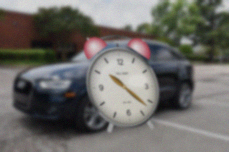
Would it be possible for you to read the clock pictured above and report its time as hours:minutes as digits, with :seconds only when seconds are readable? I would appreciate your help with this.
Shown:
10:22
